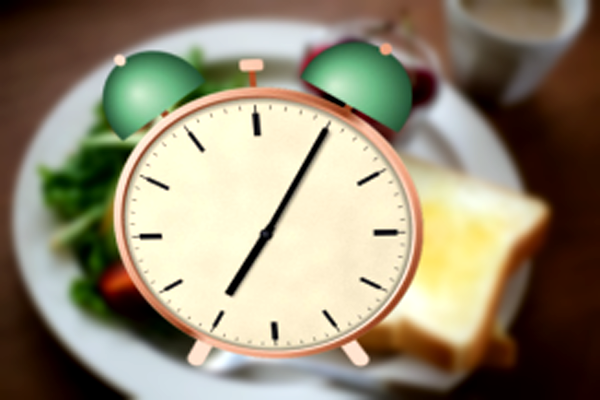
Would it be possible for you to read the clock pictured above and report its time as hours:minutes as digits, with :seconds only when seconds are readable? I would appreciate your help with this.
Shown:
7:05
